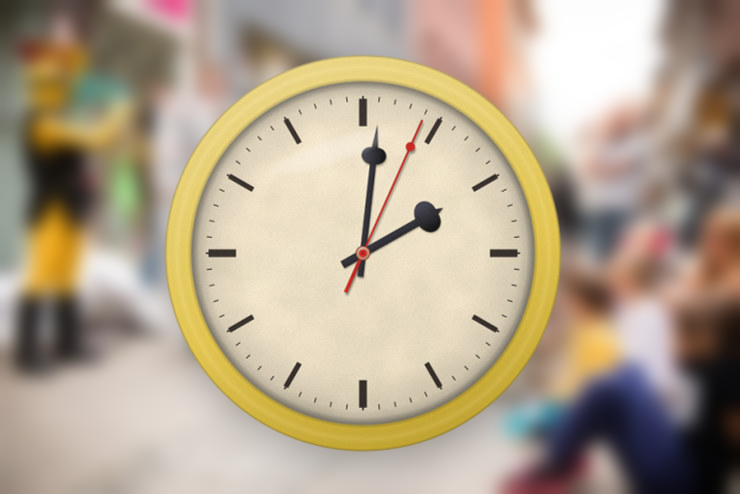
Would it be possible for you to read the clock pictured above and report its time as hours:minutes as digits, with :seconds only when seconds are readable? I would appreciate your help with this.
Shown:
2:01:04
